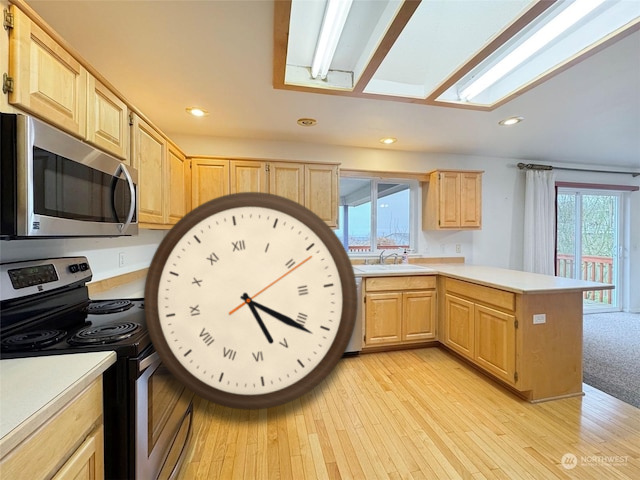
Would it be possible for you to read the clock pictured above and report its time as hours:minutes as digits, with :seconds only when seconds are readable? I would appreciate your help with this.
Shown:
5:21:11
